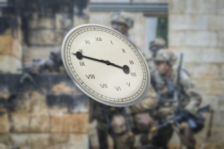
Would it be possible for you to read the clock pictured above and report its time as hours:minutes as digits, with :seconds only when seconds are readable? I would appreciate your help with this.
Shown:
3:48
